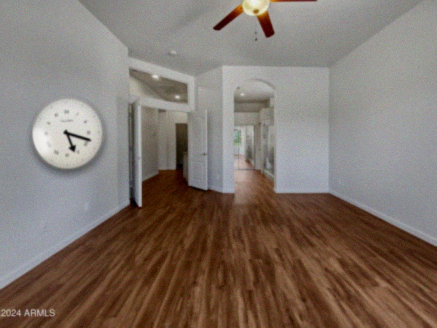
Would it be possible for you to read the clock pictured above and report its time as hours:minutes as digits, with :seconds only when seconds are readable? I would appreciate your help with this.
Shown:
5:18
